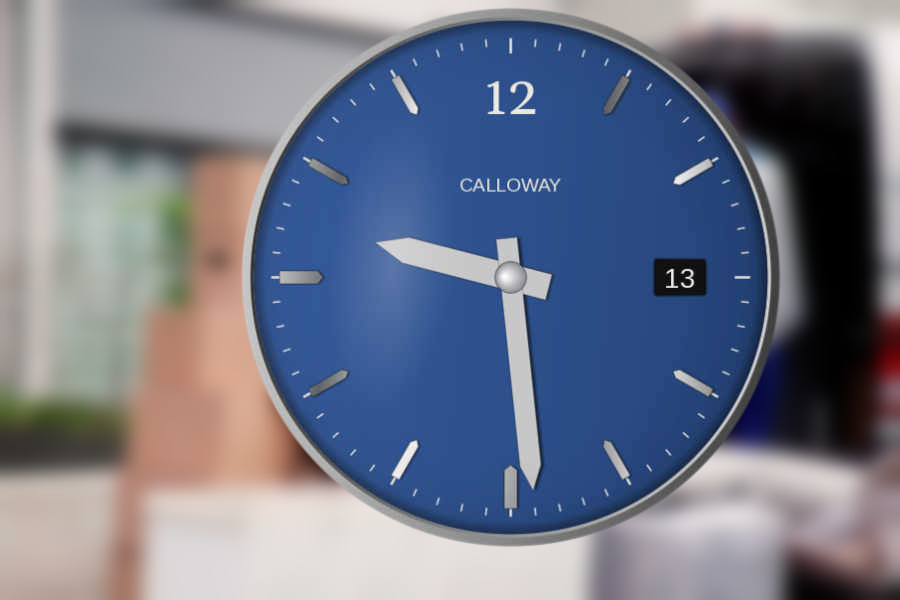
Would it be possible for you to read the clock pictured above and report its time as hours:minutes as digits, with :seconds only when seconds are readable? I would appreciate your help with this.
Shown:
9:29
